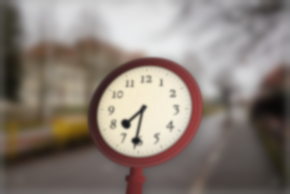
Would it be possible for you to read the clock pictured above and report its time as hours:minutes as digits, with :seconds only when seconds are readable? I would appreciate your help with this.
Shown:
7:31
